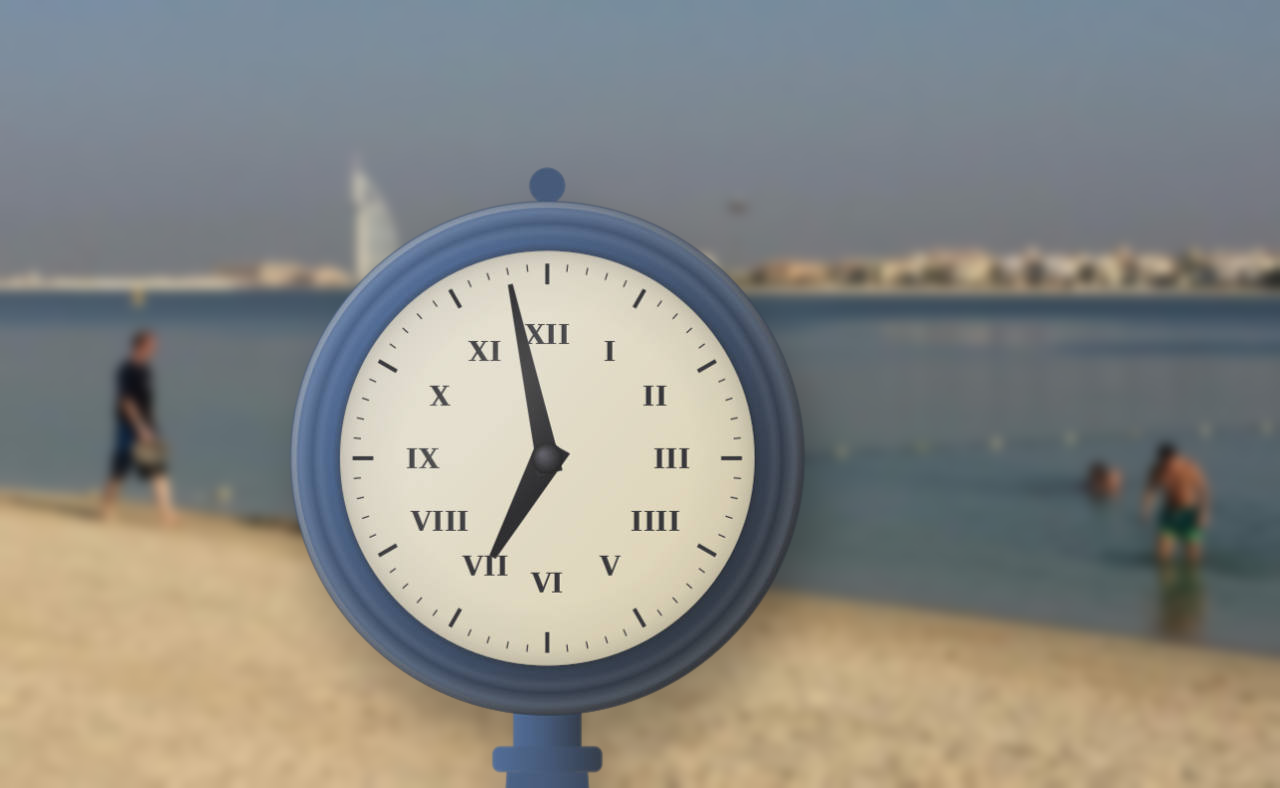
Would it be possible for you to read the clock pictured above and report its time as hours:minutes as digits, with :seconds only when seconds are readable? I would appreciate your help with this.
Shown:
6:58
